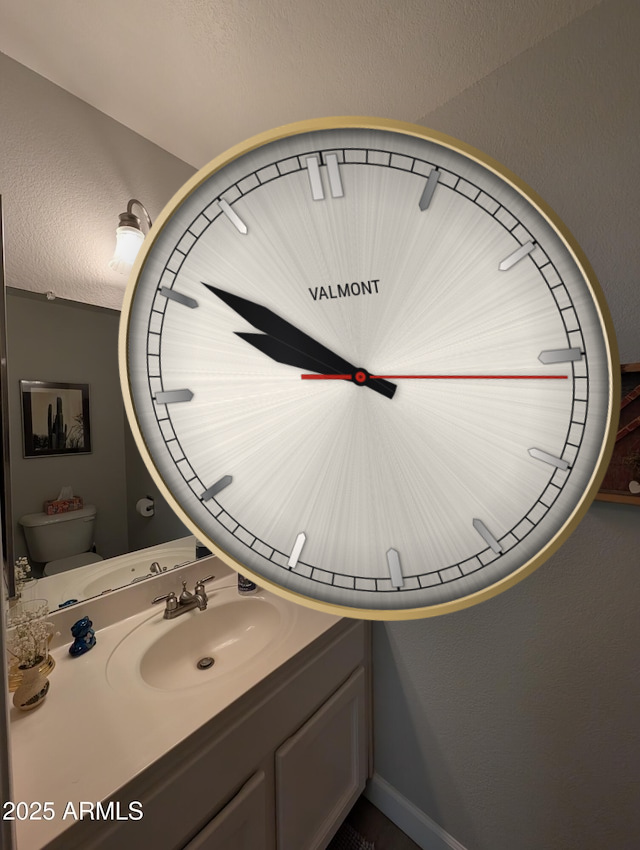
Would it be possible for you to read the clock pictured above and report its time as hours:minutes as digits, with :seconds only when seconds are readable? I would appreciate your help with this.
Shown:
9:51:16
